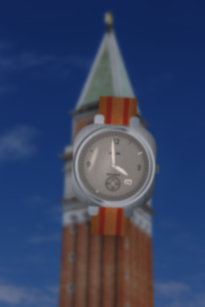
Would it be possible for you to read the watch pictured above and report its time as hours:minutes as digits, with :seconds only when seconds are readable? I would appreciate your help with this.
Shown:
3:59
